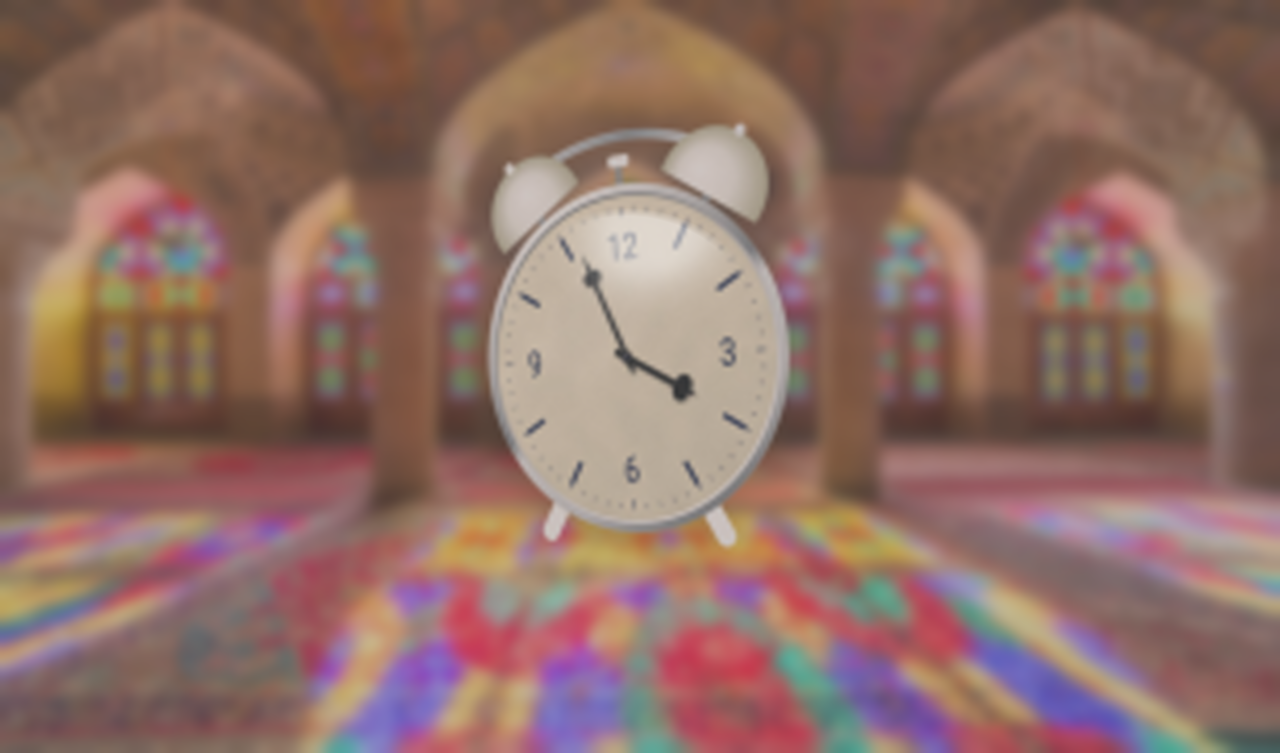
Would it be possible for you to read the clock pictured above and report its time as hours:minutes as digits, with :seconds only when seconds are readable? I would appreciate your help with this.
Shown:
3:56
